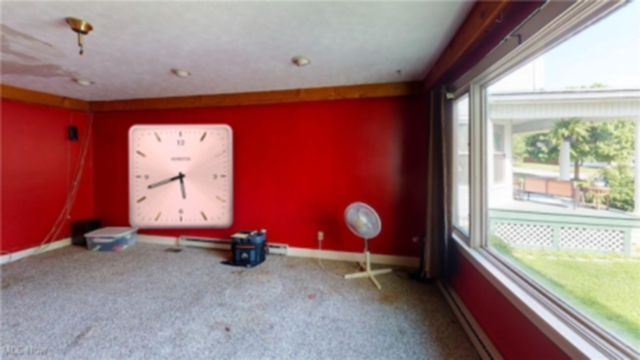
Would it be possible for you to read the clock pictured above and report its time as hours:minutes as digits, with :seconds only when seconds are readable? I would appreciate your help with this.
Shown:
5:42
